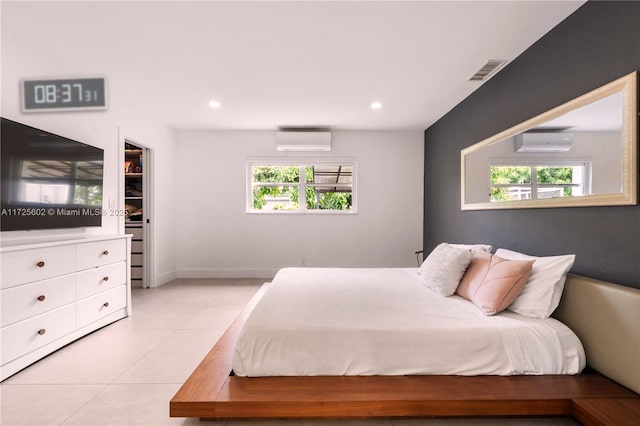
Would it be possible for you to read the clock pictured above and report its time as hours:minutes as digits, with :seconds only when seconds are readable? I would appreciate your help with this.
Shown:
8:37
